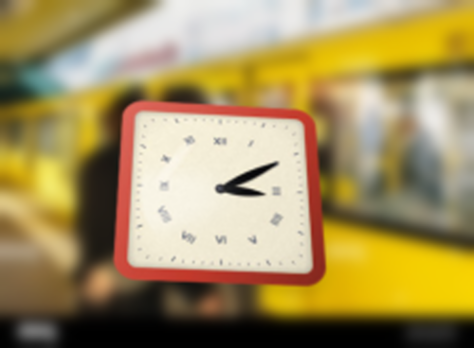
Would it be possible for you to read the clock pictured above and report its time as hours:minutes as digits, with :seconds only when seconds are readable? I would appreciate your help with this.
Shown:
3:10
